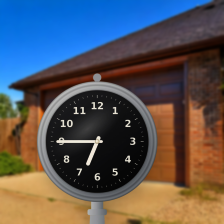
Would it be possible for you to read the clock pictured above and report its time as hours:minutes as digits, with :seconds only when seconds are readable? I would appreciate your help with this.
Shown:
6:45
